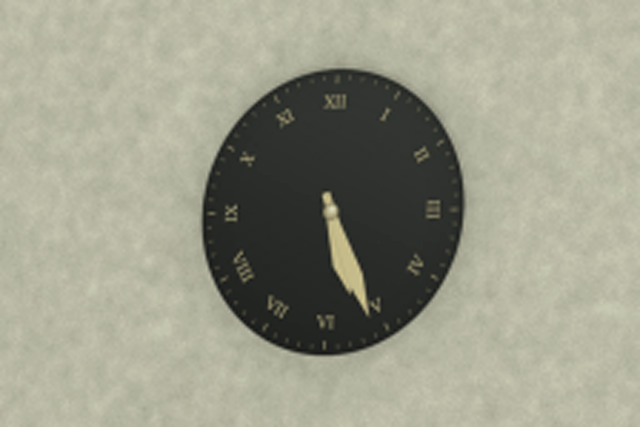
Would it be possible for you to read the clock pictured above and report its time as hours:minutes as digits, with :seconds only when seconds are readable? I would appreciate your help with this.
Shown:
5:26
